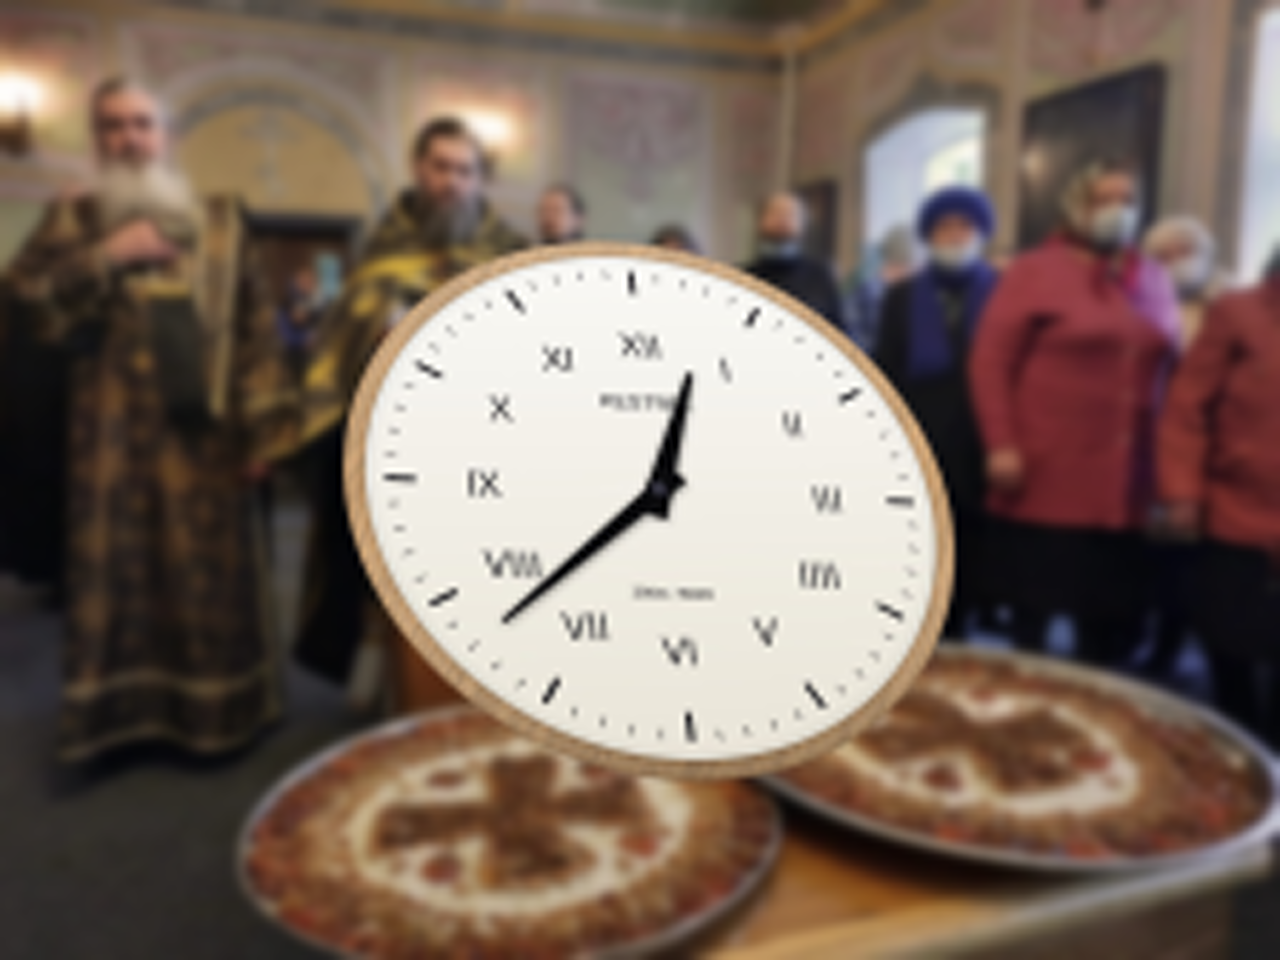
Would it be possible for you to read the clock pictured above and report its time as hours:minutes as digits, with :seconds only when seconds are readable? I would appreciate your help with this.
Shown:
12:38
